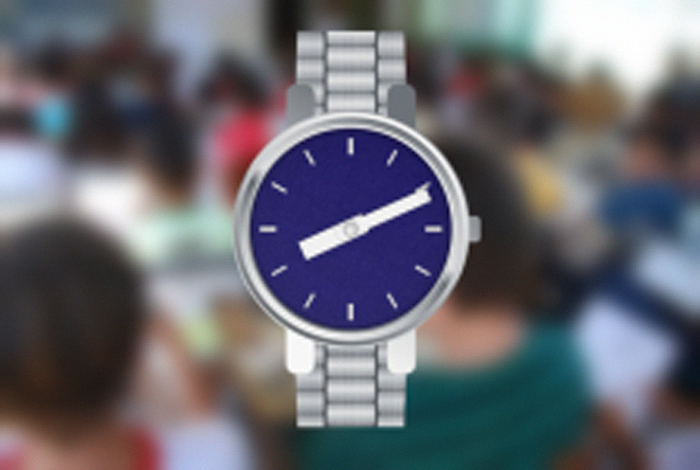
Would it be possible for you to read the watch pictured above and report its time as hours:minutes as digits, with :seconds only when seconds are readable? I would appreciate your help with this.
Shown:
8:11
